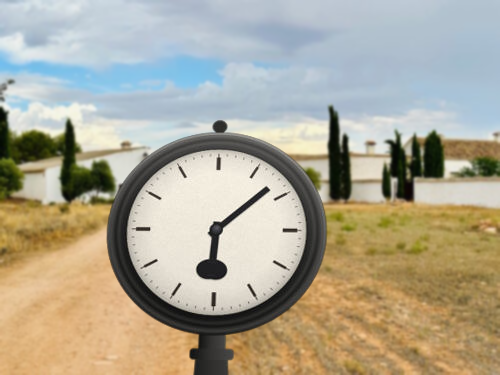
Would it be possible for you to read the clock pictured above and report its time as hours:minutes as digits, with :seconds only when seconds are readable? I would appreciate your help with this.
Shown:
6:08
